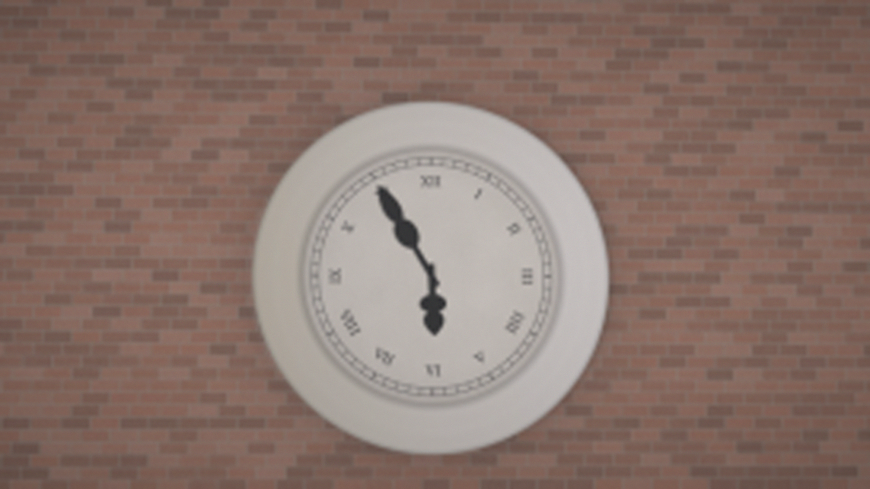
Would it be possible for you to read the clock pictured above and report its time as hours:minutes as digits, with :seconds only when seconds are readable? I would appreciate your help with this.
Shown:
5:55
